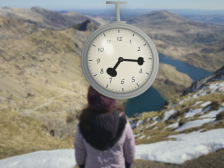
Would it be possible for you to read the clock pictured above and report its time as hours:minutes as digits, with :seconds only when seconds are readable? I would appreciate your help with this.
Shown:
7:16
